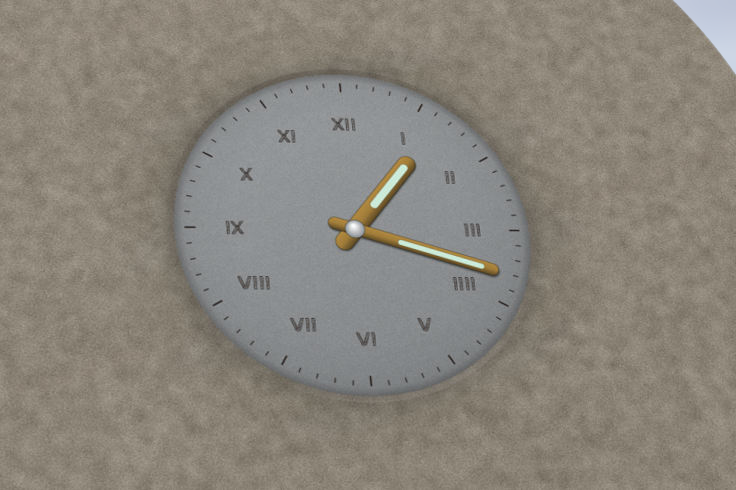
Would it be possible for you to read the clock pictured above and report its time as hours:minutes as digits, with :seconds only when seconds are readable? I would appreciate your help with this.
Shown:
1:18
